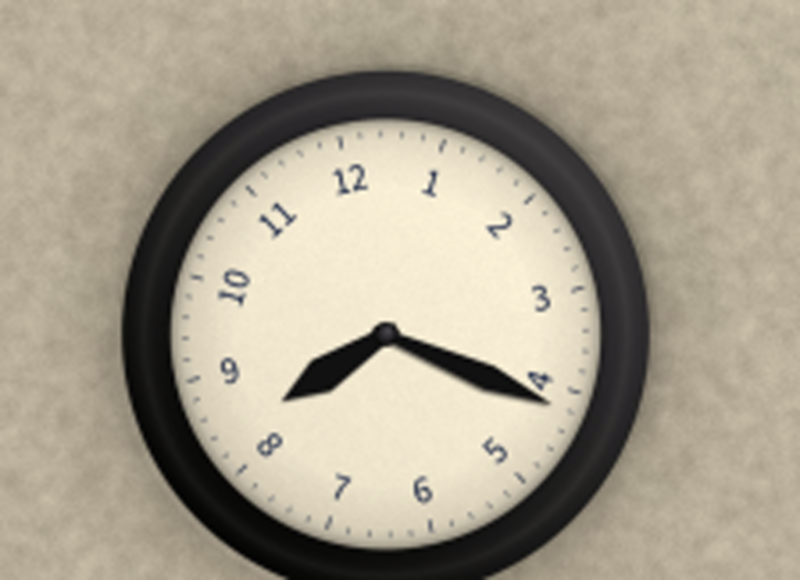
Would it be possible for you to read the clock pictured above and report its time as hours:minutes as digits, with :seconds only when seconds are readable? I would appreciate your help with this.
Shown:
8:21
